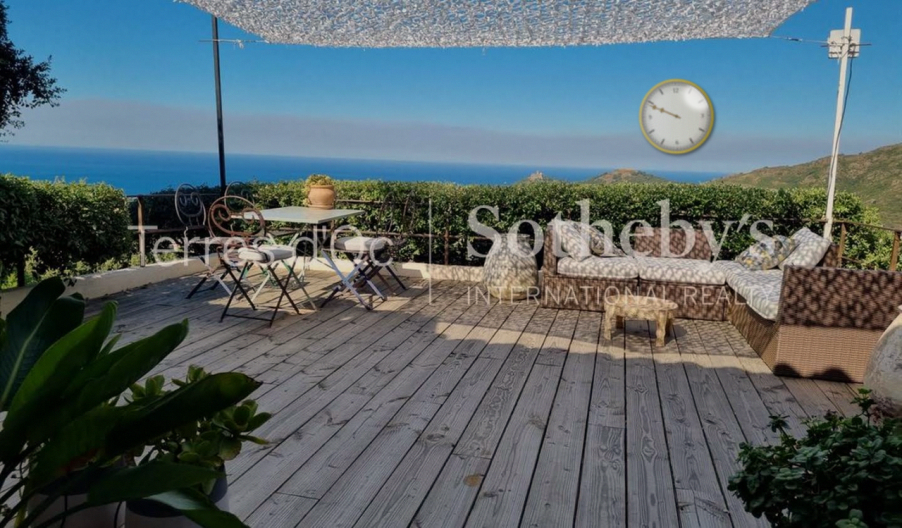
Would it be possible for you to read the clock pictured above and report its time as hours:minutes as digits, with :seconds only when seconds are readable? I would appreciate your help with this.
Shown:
9:49
